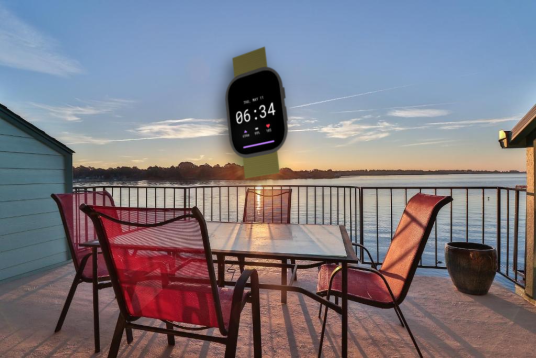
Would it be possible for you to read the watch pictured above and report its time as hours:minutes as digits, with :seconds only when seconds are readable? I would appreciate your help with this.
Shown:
6:34
